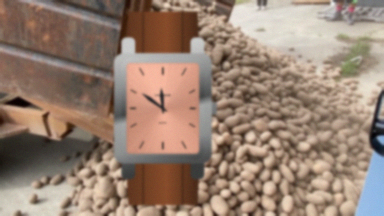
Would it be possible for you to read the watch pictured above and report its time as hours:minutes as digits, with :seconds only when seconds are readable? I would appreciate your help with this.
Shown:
11:51
